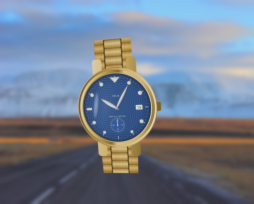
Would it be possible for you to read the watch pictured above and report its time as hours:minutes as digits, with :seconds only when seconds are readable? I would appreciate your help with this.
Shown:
10:05
